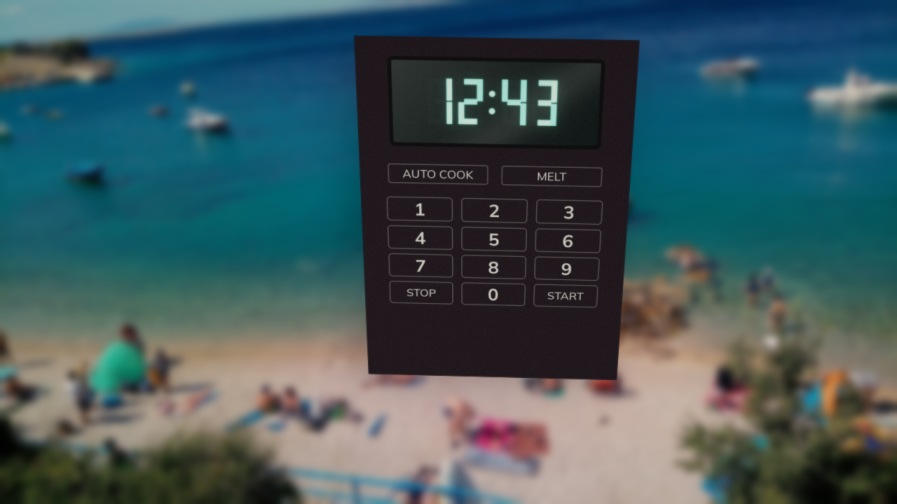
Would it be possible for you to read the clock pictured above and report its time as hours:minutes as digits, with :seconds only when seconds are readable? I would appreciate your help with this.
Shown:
12:43
